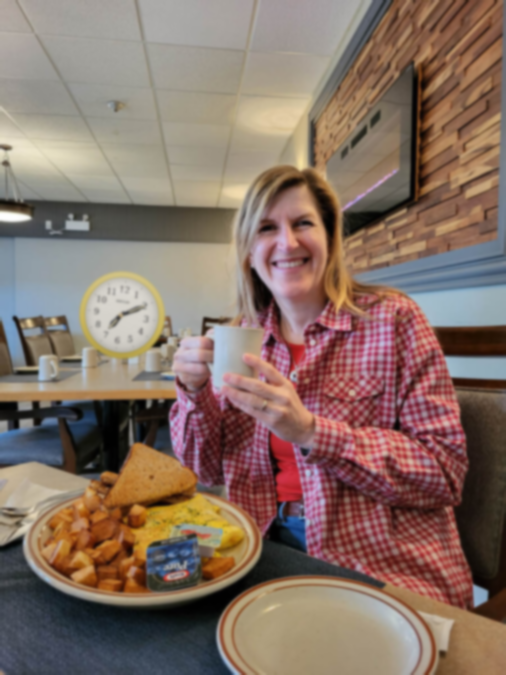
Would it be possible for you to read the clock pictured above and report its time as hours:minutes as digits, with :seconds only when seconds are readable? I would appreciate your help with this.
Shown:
7:10
